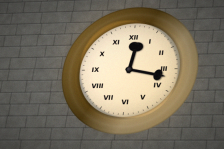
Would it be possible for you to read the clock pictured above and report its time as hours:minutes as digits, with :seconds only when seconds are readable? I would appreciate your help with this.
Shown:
12:17
